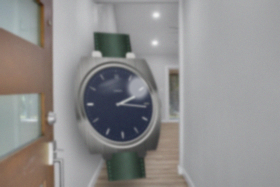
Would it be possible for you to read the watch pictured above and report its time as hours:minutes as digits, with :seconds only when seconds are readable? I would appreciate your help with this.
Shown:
2:16
